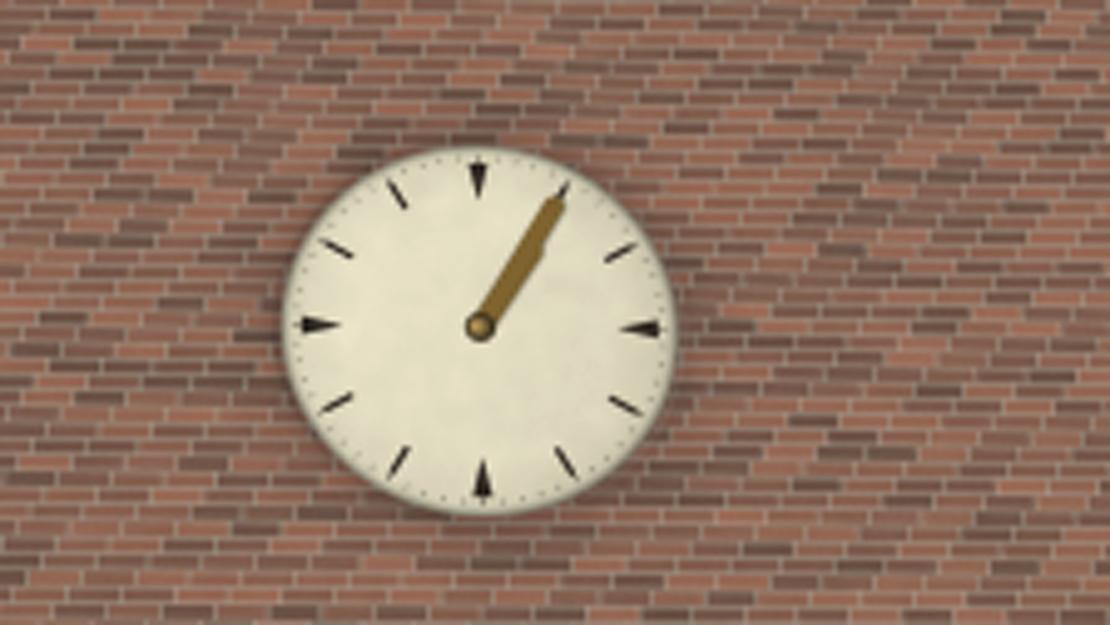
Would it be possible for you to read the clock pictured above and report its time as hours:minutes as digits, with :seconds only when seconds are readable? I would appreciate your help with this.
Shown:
1:05
